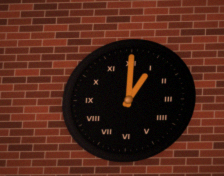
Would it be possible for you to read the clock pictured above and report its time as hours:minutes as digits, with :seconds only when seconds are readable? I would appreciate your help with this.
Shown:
1:00
